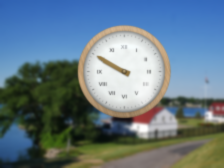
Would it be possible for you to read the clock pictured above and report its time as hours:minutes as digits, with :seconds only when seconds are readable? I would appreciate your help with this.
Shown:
9:50
